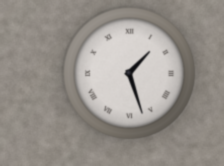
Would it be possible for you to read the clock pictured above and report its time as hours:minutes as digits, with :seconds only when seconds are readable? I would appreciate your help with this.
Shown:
1:27
